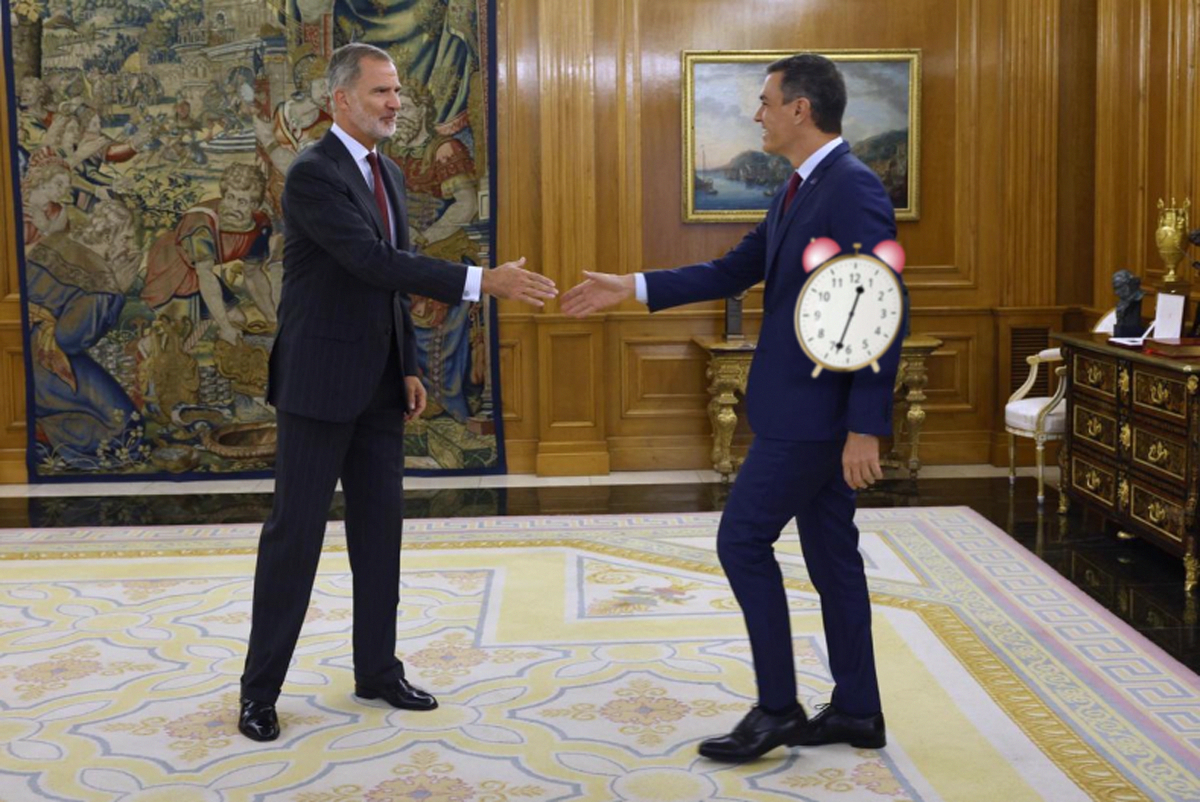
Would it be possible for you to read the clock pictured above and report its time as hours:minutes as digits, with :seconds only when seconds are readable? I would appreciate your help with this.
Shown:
12:33
